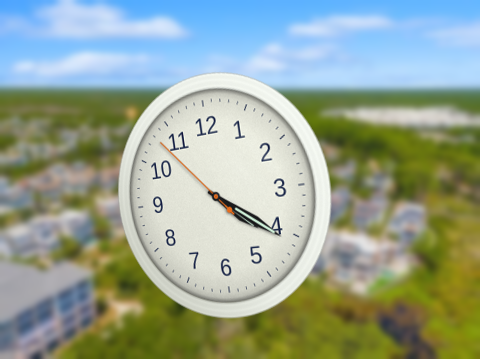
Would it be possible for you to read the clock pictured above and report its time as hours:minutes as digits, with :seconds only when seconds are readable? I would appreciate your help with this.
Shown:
4:20:53
